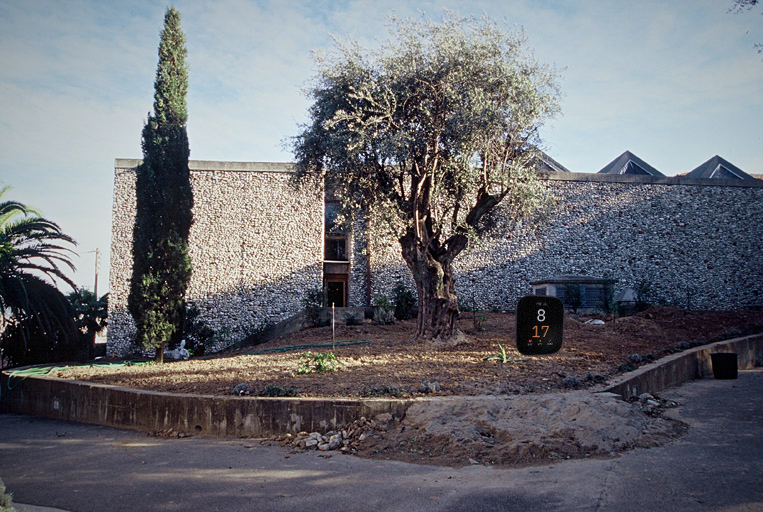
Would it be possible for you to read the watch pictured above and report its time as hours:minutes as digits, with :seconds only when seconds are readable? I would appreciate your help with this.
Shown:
8:17
